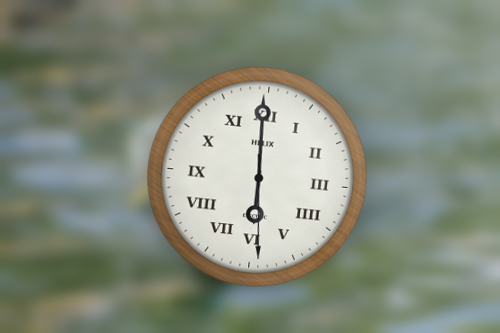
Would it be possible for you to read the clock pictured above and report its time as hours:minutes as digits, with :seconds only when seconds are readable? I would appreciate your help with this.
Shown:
5:59:29
